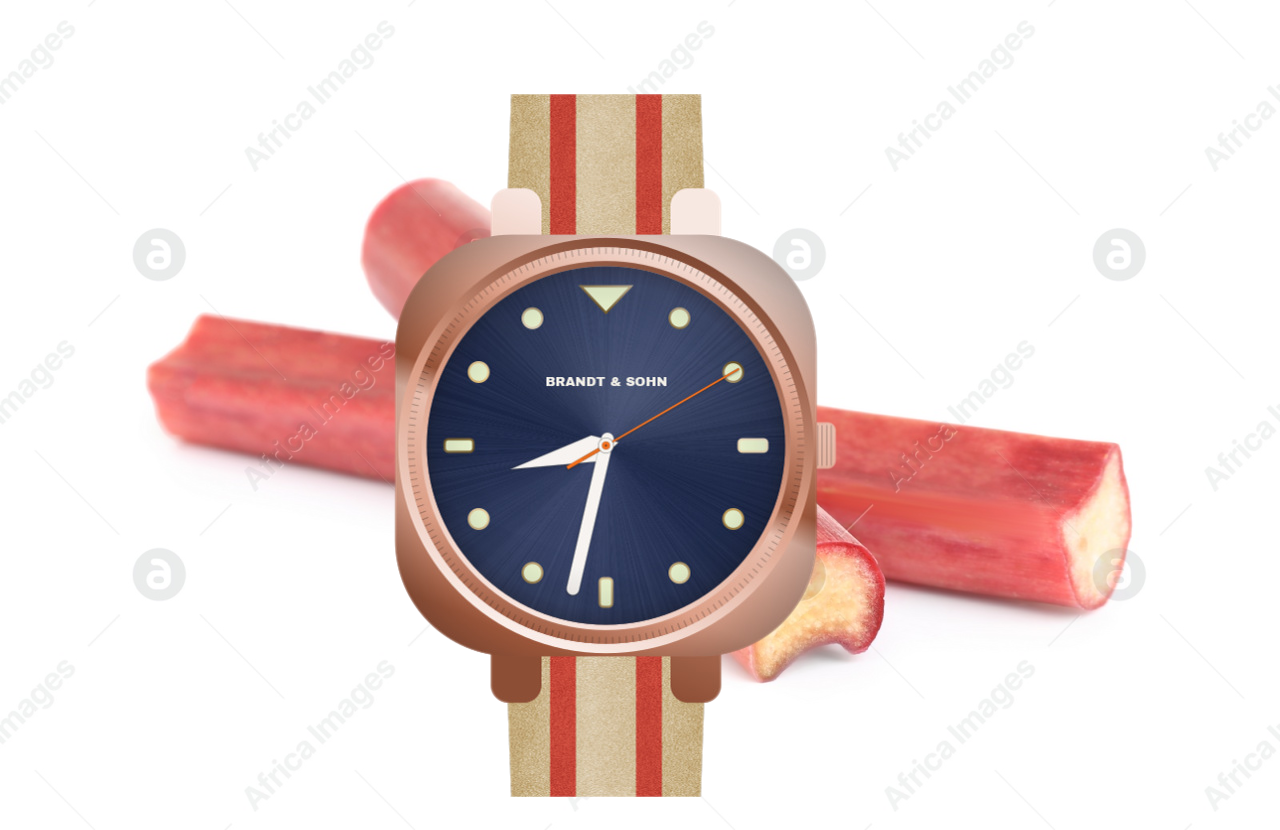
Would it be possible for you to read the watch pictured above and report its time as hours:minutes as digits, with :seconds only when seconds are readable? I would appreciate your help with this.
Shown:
8:32:10
